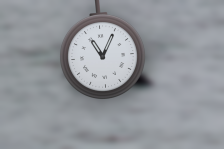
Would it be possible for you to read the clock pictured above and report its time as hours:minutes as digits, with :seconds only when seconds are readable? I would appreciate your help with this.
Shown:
11:05
